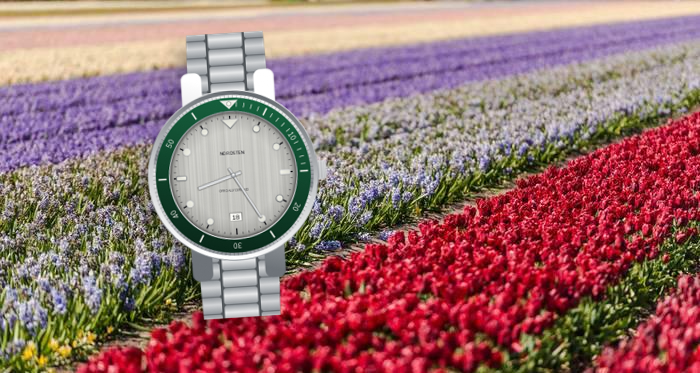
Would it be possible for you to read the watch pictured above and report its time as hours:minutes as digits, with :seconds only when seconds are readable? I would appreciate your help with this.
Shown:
8:25
